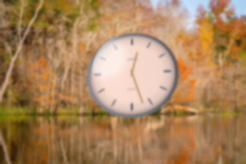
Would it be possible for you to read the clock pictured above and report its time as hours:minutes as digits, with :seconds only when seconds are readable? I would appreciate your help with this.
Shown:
12:27
